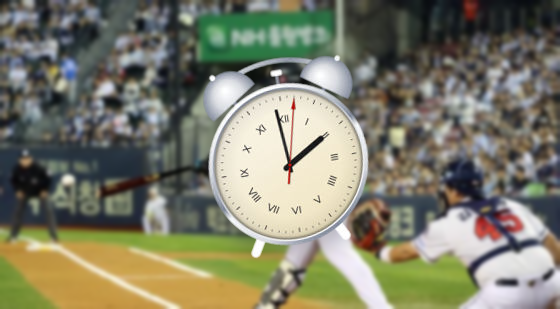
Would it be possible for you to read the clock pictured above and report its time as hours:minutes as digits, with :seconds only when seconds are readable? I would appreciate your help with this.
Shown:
1:59:02
